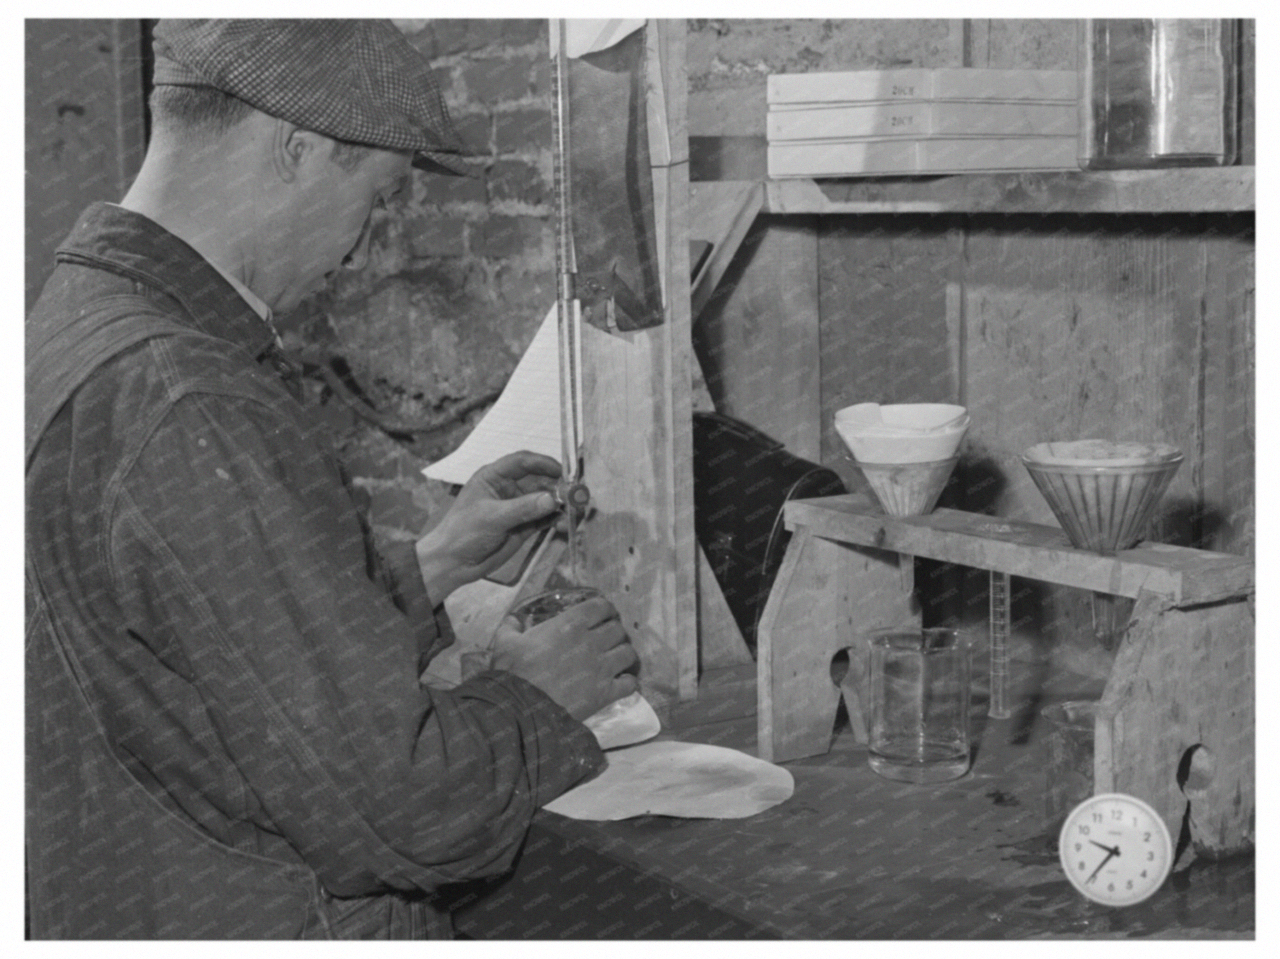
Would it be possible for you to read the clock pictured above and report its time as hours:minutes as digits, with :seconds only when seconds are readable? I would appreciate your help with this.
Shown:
9:36
